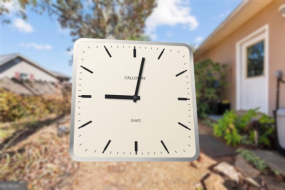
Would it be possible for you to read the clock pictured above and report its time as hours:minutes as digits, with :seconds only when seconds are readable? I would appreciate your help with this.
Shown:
9:02
